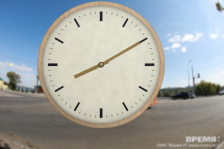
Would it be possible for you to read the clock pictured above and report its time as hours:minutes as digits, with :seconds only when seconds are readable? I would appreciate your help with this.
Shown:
8:10
